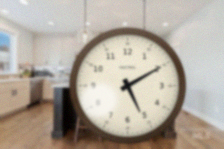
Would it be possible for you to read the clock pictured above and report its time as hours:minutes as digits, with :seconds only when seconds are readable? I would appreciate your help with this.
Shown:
5:10
